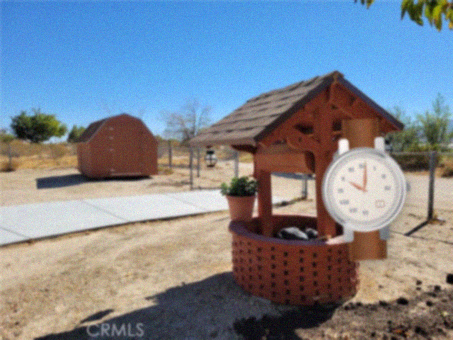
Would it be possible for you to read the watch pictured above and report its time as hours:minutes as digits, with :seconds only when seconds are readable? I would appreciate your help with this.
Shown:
10:01
